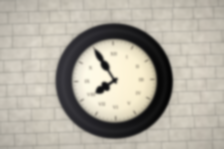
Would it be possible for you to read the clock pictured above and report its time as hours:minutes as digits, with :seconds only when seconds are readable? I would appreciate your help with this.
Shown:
7:55
